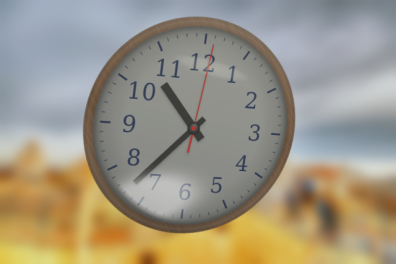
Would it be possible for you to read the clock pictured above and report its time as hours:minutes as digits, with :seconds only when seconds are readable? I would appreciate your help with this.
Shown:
10:37:01
